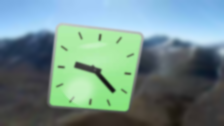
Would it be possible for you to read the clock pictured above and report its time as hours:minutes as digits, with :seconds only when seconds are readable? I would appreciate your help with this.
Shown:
9:22
